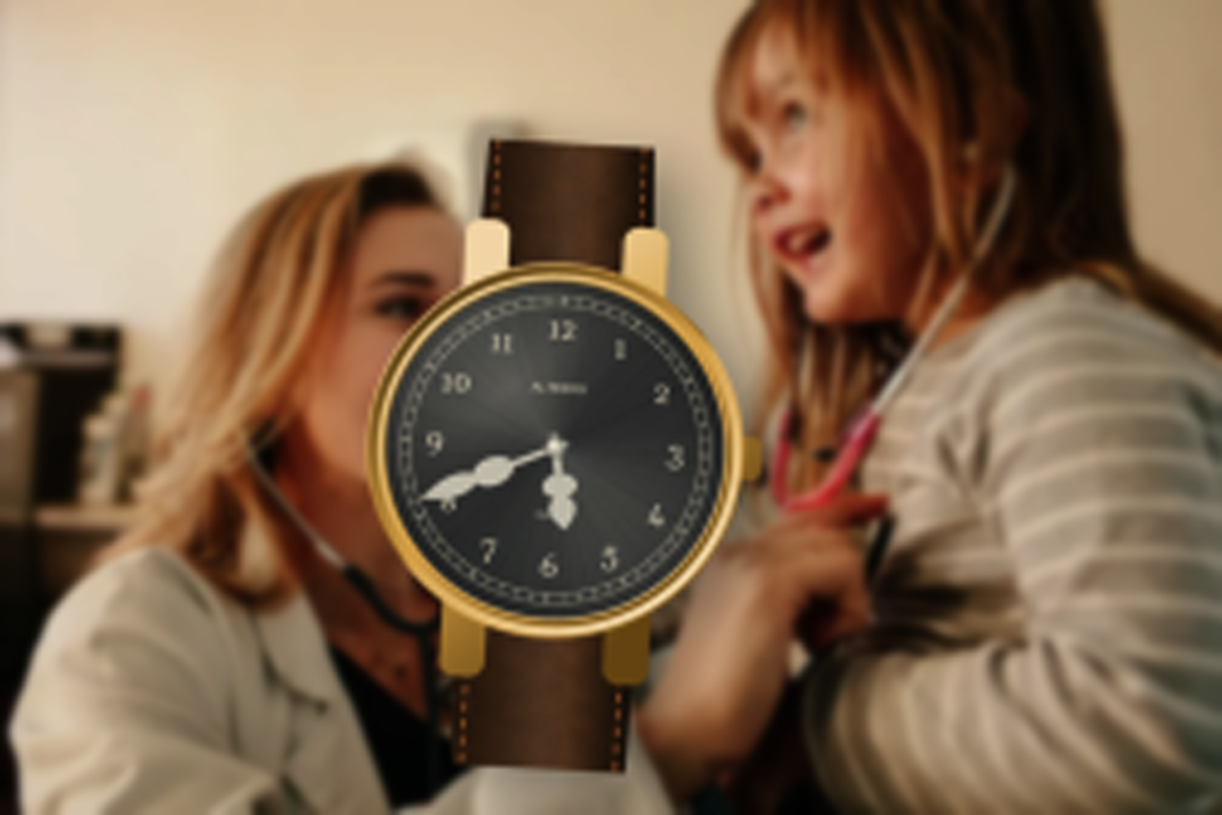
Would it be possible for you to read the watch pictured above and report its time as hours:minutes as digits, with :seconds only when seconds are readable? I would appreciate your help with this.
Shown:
5:41
